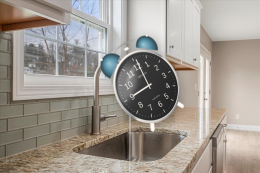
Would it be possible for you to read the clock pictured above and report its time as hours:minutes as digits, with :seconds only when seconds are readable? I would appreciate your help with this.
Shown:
9:01
